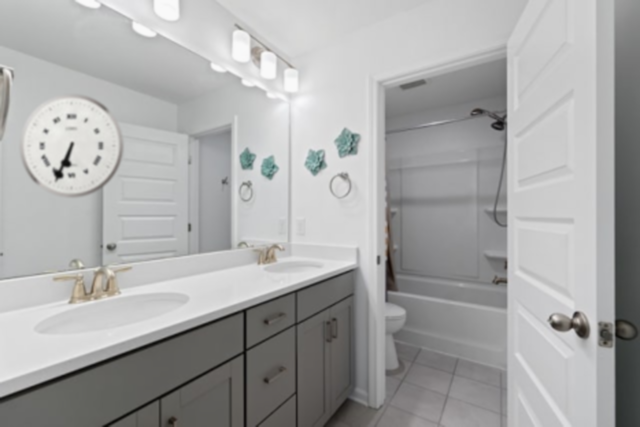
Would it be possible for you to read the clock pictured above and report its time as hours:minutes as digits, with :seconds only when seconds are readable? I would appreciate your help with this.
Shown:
6:34
